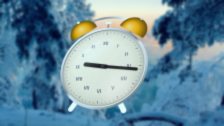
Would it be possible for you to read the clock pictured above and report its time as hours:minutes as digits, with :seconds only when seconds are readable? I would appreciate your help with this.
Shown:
9:16
